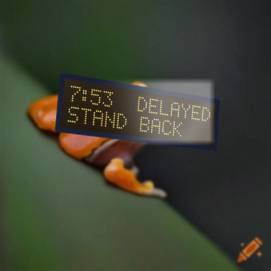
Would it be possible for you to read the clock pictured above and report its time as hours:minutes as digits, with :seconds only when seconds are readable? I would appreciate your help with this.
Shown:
7:53
